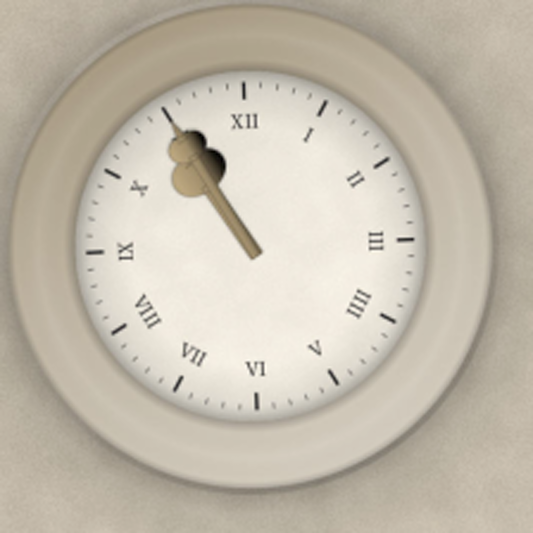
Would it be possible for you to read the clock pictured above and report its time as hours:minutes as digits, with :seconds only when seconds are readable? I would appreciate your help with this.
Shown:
10:55
